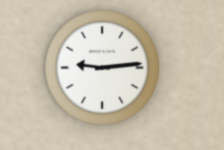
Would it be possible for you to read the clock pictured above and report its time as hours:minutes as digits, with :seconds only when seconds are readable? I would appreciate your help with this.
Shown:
9:14
